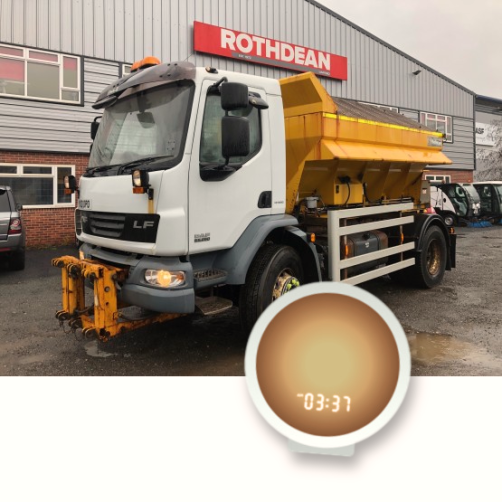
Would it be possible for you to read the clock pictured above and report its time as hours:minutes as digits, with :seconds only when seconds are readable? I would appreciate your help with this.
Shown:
3:37
